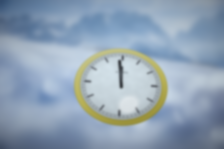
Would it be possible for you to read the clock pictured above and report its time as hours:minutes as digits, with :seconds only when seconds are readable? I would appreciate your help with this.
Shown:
11:59
